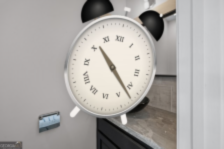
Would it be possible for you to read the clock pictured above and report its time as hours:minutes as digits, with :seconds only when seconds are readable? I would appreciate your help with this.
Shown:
10:22
